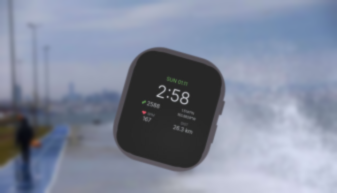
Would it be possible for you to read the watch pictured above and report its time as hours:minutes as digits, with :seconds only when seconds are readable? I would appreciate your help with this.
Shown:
2:58
